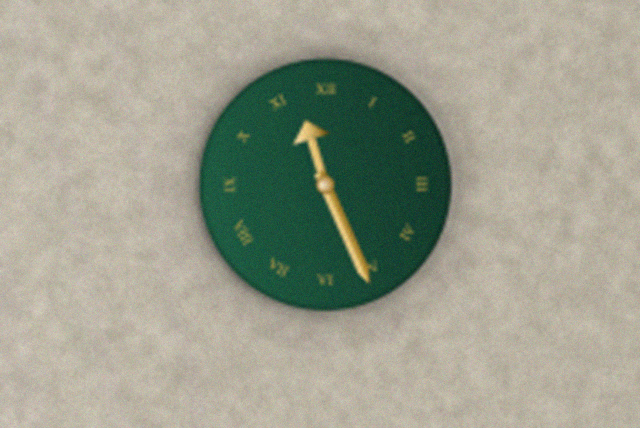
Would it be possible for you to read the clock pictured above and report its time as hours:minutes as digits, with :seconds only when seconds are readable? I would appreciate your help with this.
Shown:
11:26
